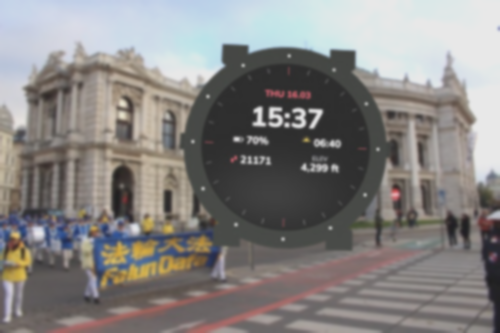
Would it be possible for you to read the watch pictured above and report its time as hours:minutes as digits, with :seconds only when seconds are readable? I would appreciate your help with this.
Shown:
15:37
